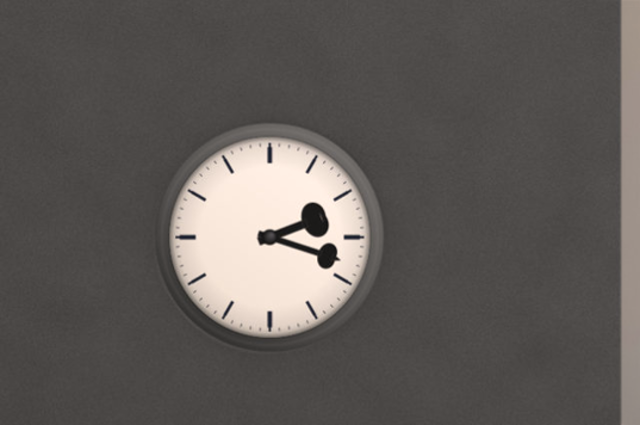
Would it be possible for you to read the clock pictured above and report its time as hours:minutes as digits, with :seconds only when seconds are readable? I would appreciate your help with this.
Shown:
2:18
